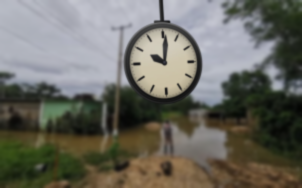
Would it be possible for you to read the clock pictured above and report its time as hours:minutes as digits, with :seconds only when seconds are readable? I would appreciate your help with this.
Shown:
10:01
